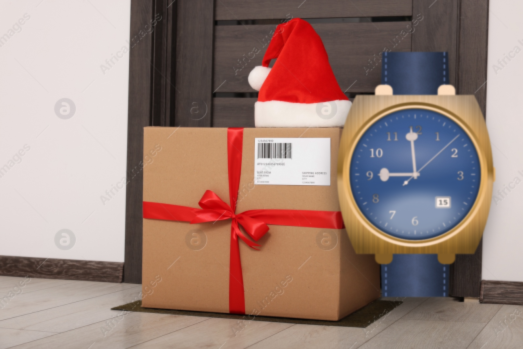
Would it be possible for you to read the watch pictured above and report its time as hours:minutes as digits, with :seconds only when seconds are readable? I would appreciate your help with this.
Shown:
8:59:08
